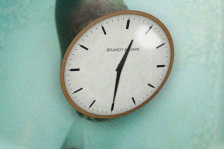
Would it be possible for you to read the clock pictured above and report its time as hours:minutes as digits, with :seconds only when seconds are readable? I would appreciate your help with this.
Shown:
12:30
